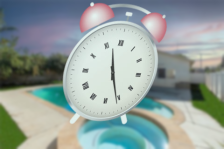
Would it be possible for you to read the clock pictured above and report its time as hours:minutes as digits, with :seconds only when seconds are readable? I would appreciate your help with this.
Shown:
11:26
